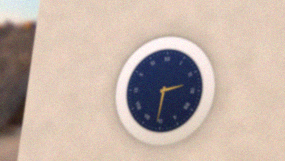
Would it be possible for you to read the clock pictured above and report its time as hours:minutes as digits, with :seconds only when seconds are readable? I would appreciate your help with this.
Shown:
2:31
